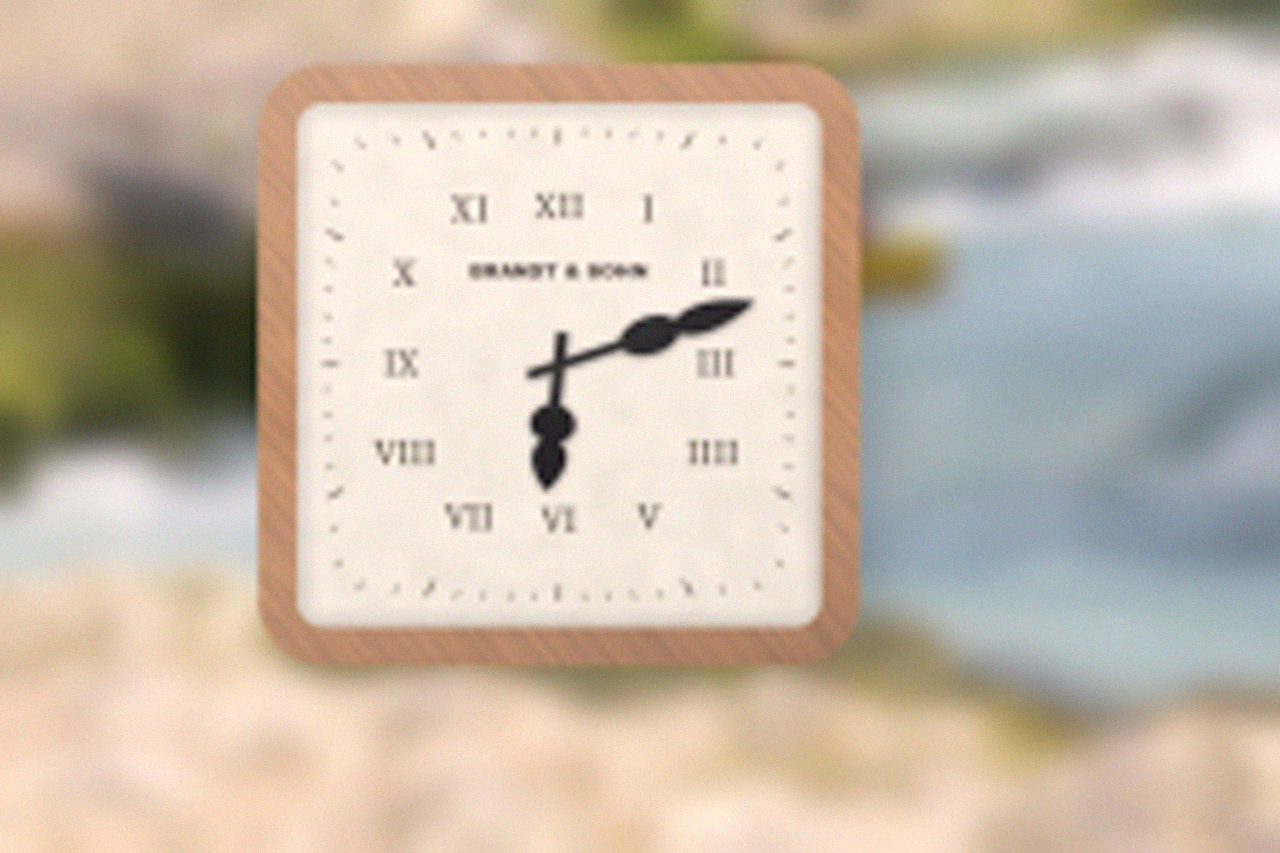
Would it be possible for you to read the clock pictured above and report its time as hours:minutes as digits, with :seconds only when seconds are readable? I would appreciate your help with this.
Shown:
6:12
